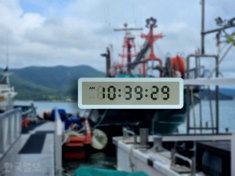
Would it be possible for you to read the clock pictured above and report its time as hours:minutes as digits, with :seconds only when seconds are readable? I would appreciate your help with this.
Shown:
10:39:29
